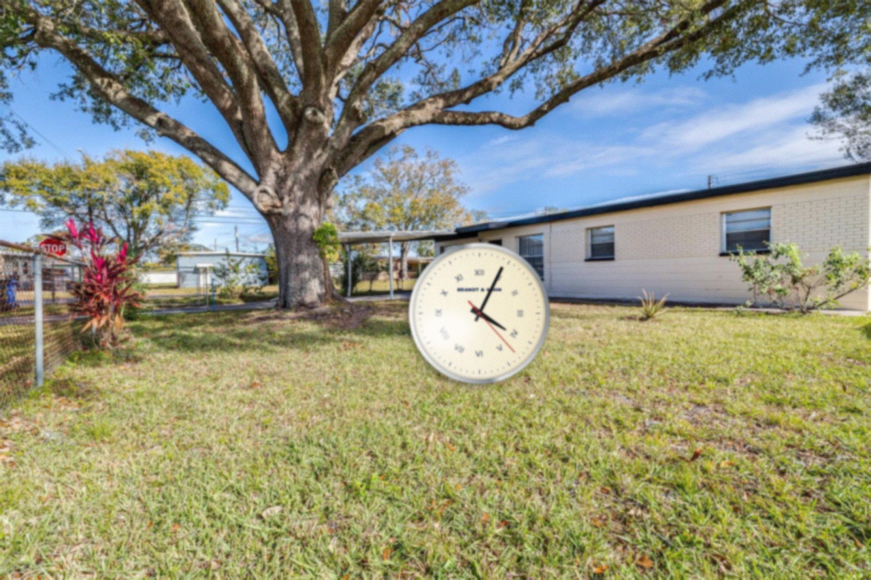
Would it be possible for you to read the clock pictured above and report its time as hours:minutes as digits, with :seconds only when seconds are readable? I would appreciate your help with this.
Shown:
4:04:23
